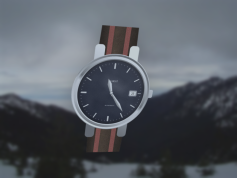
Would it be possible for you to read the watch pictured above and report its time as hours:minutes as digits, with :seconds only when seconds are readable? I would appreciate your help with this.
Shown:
11:24
